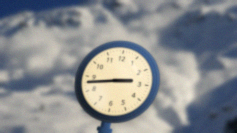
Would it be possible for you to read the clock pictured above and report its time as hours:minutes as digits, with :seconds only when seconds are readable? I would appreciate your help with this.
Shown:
2:43
